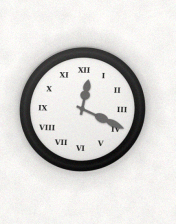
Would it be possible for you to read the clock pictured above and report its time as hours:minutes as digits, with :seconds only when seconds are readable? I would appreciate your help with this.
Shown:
12:19
